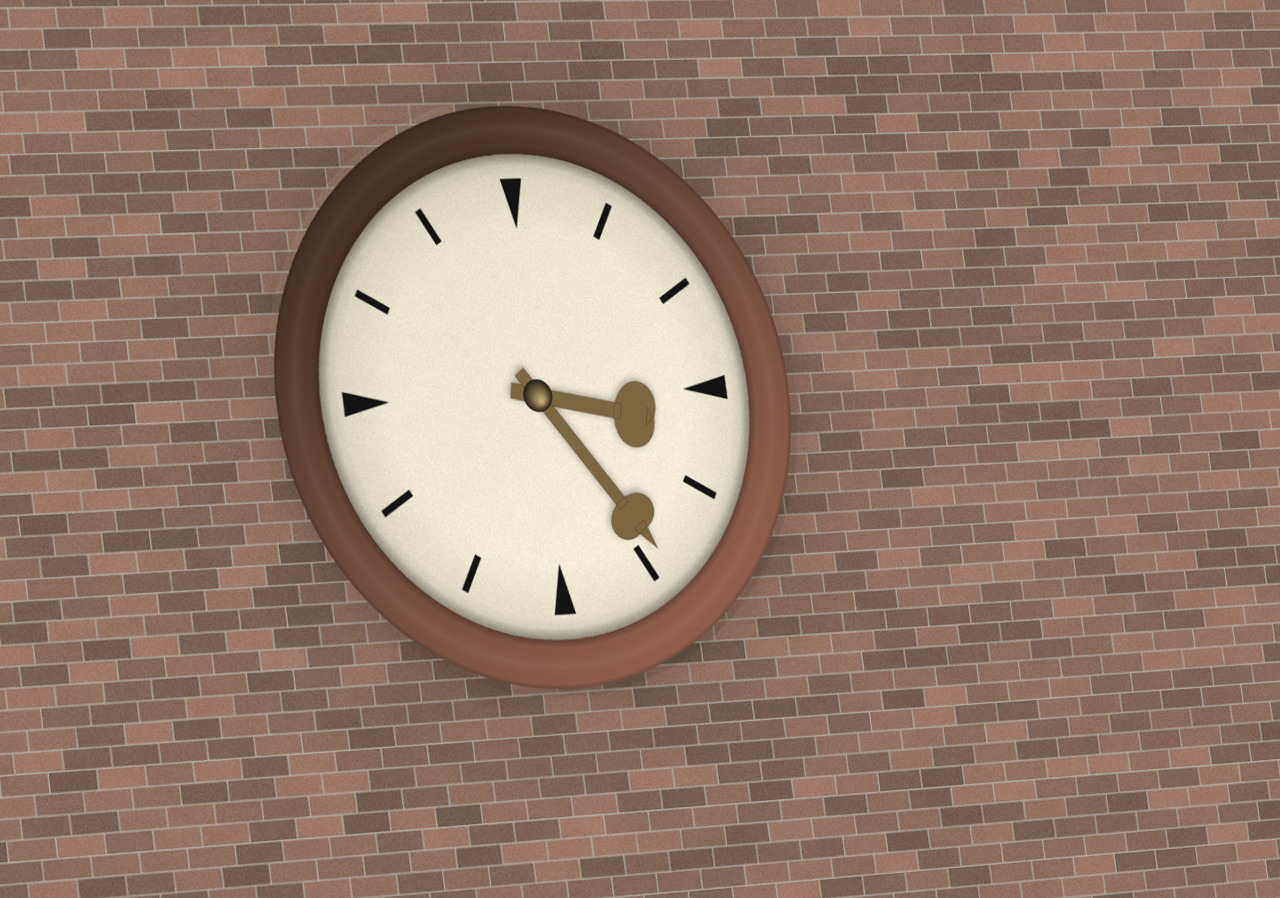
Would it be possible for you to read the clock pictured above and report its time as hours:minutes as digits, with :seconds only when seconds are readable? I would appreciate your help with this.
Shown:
3:24
